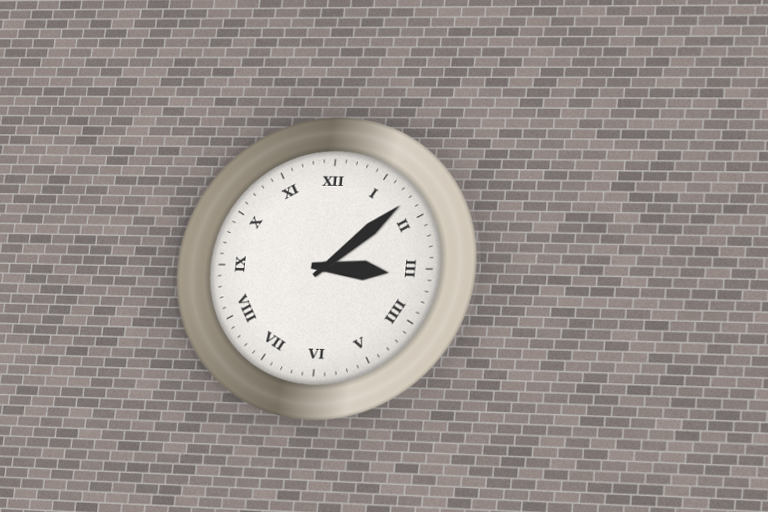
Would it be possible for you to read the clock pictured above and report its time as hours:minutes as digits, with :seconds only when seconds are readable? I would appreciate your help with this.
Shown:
3:08
